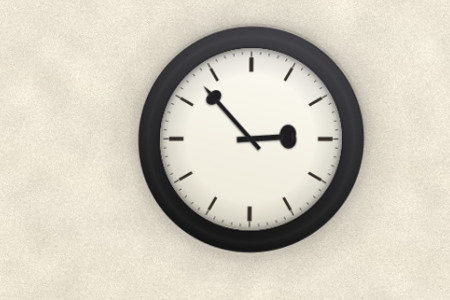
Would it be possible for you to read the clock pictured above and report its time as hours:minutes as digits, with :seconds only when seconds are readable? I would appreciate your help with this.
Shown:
2:53
